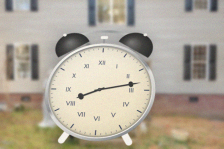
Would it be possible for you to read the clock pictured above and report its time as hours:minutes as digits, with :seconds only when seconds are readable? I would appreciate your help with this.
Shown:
8:13
